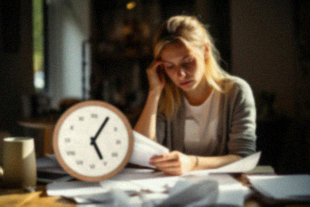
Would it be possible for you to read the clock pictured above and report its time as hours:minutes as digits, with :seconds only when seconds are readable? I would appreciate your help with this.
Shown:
5:05
